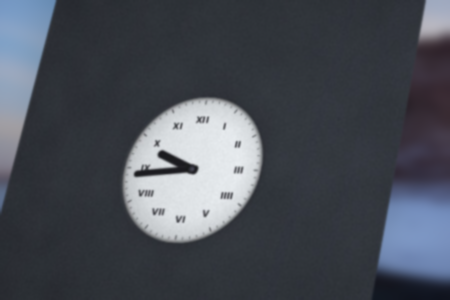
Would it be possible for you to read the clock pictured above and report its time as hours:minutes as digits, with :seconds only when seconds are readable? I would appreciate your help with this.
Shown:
9:44
